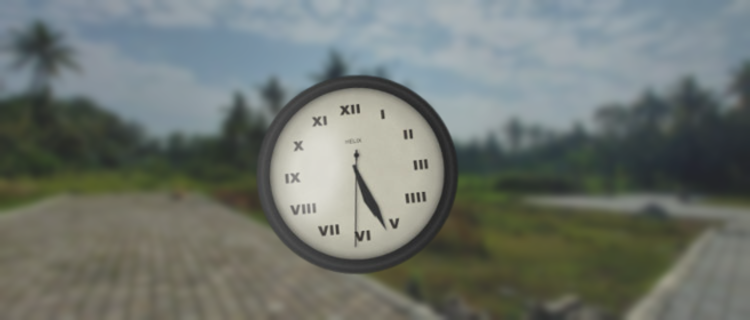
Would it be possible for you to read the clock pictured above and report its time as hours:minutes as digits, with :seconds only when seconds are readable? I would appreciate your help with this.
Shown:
5:26:31
